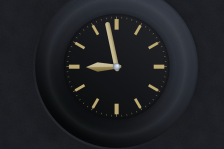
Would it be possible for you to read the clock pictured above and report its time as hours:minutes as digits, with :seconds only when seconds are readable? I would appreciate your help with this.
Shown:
8:58
